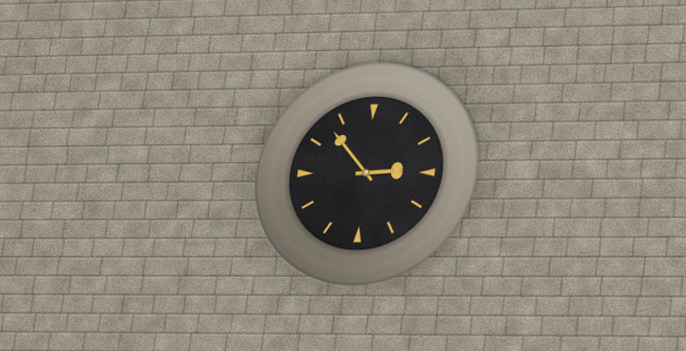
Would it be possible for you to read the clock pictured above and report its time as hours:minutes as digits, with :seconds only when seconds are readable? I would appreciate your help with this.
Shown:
2:53
